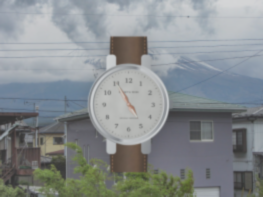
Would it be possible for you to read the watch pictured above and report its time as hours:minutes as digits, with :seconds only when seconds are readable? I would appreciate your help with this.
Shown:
4:55
